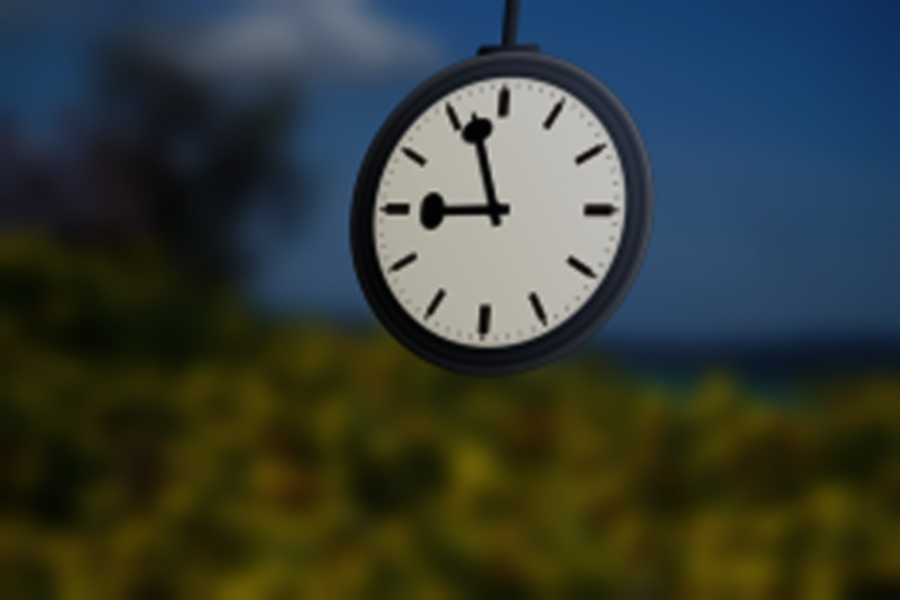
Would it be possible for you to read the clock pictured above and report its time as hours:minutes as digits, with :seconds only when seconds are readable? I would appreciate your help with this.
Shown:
8:57
